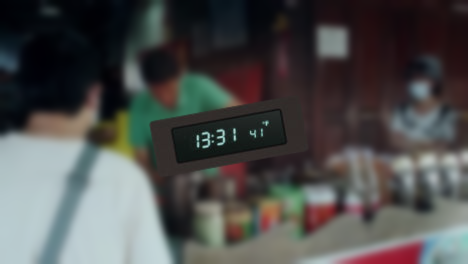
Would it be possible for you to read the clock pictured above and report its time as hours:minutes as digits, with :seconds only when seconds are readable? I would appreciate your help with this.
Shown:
13:31
